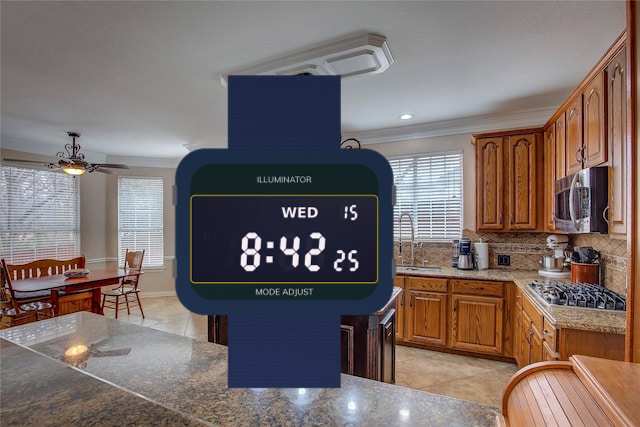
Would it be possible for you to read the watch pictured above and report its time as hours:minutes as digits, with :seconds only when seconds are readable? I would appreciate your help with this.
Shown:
8:42:25
